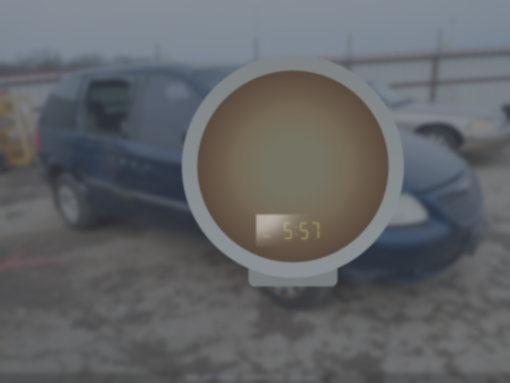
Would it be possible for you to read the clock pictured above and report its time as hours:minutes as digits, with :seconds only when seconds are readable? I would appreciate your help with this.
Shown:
5:57
